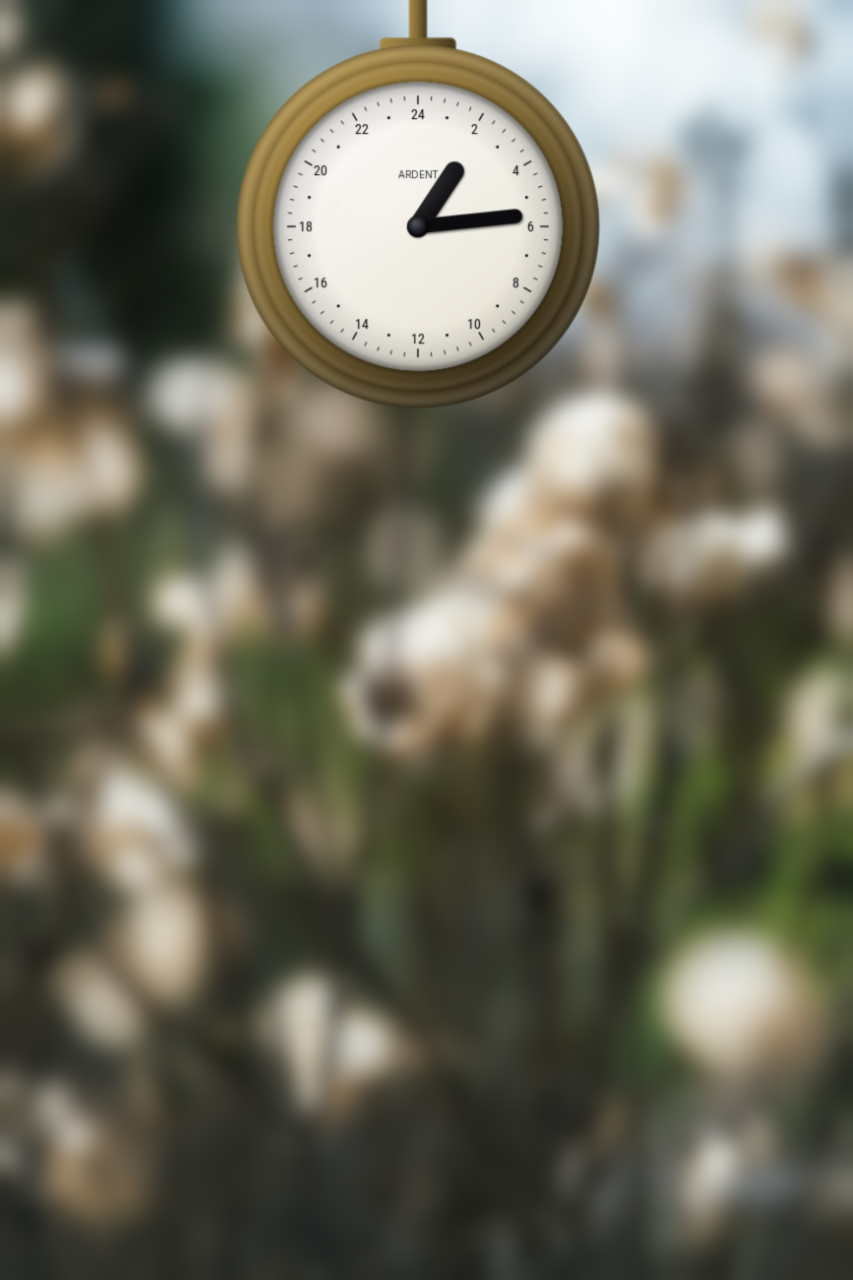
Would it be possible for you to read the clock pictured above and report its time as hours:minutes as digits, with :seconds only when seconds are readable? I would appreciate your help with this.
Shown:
2:14
